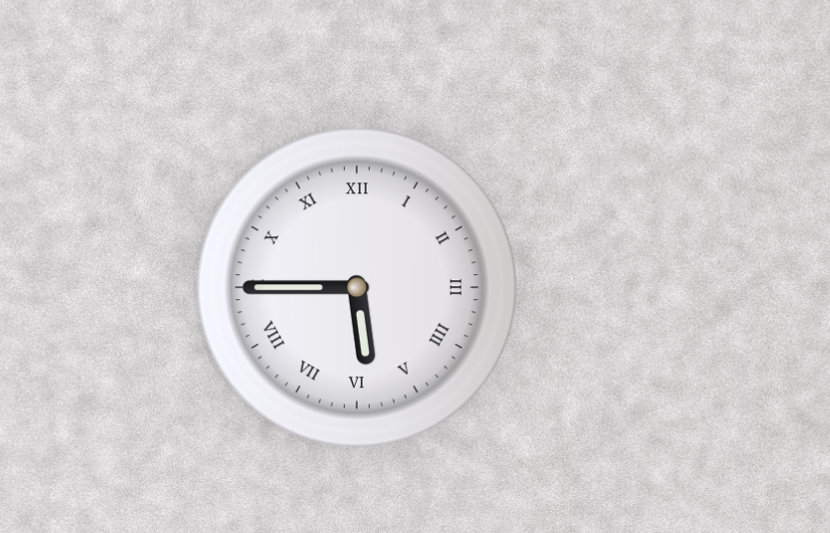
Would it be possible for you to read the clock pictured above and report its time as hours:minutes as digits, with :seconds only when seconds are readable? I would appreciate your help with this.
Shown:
5:45
